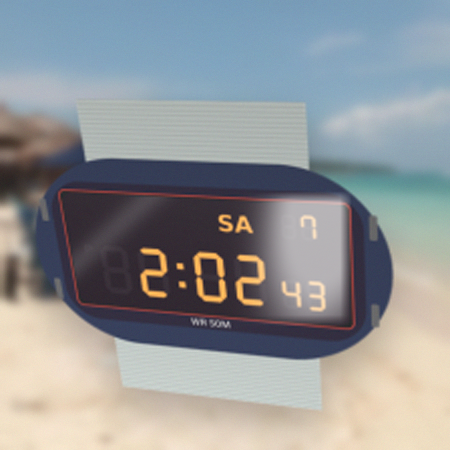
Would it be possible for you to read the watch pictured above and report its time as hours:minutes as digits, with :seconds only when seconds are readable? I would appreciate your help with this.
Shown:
2:02:43
